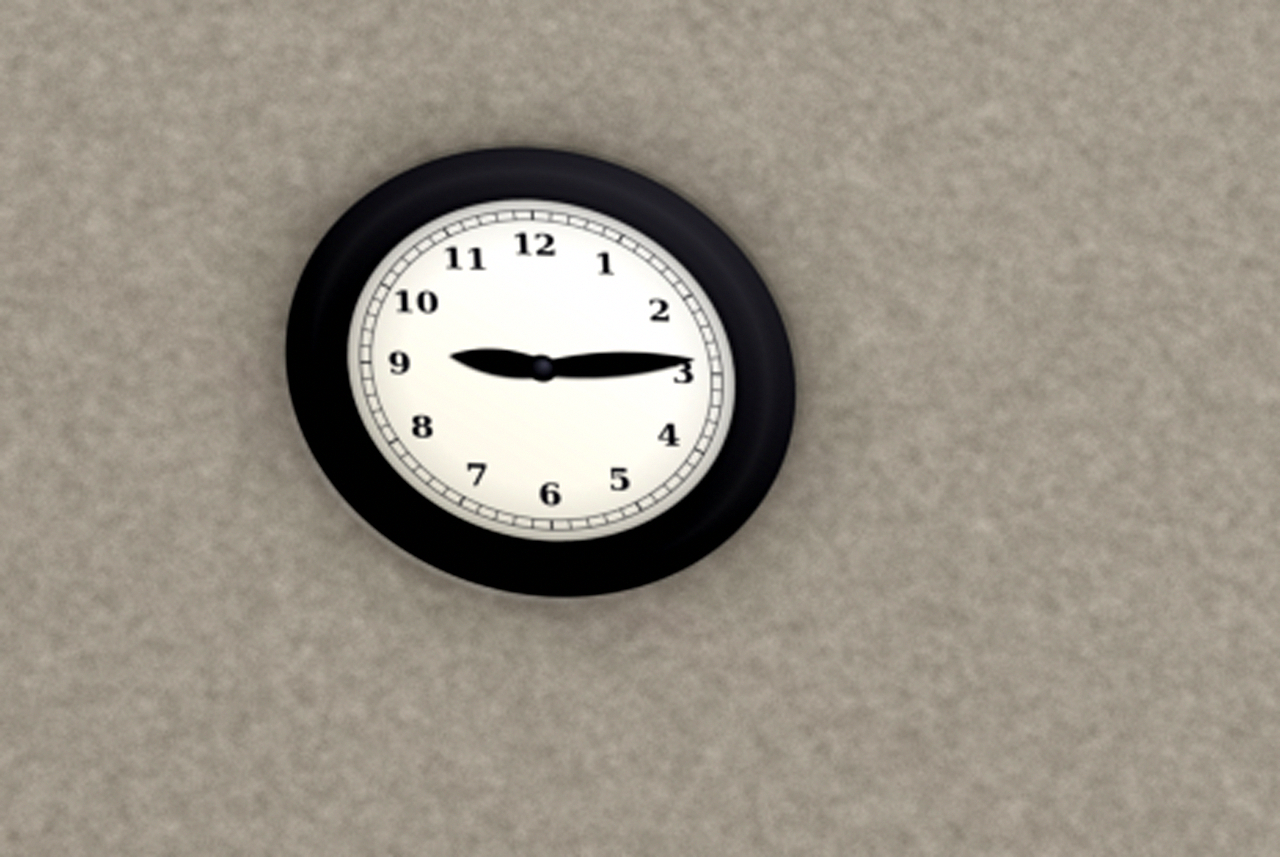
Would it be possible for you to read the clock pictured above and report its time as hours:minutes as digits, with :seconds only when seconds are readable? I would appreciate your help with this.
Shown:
9:14
